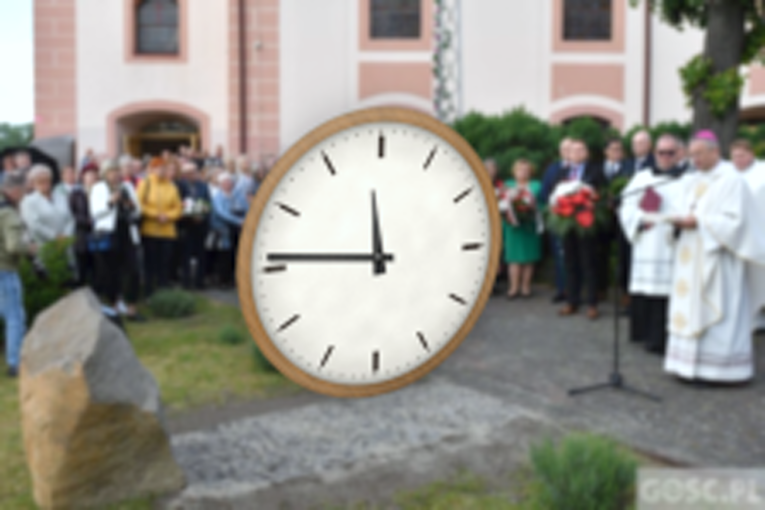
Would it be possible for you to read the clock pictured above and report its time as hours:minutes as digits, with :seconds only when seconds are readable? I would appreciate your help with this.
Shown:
11:46
